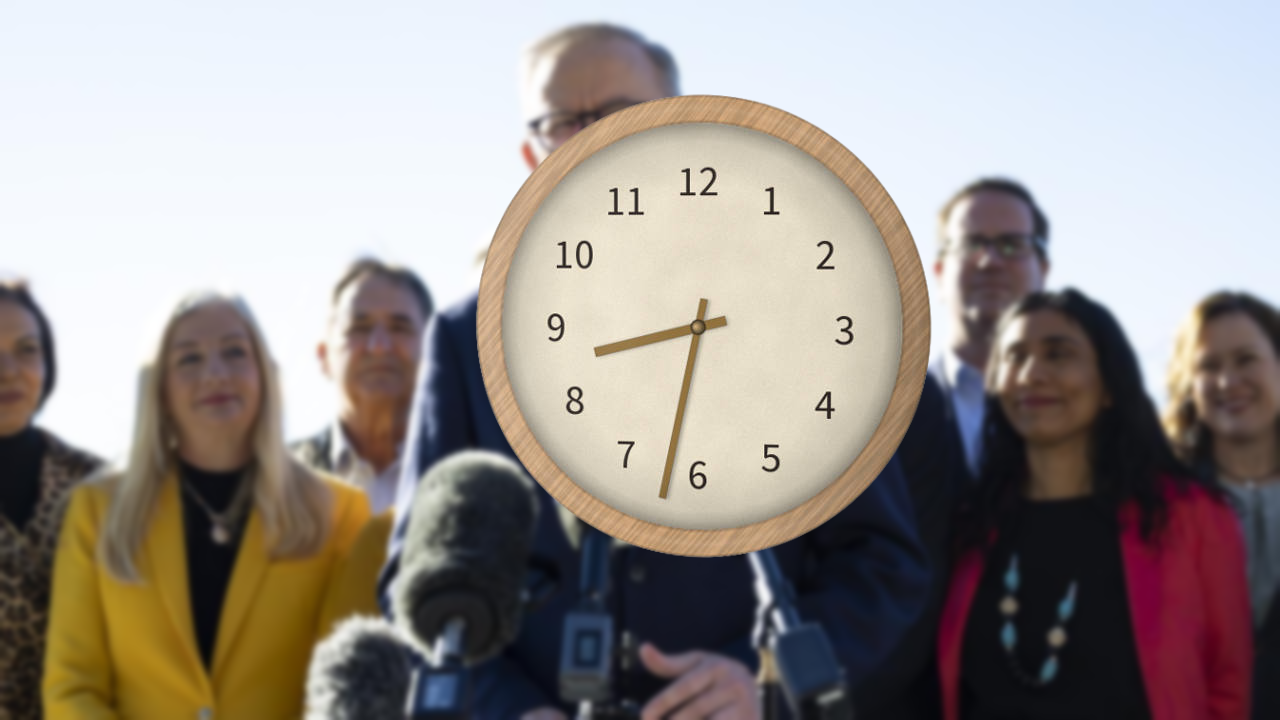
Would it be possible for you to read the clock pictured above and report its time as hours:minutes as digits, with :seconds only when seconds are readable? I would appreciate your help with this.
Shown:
8:32
